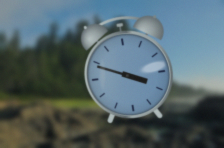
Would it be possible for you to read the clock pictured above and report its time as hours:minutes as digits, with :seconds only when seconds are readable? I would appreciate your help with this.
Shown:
3:49
